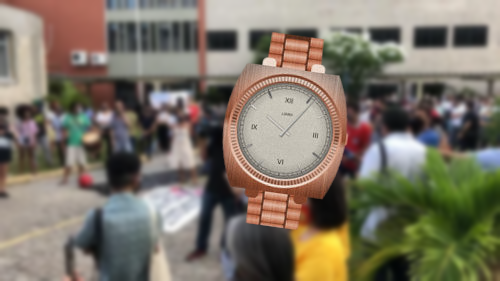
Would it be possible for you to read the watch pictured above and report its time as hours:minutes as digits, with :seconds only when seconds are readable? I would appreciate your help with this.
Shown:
10:06
